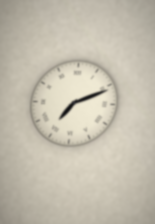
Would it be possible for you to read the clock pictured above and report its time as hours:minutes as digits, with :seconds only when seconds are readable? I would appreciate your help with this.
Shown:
7:11
